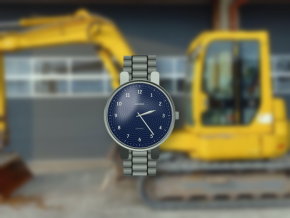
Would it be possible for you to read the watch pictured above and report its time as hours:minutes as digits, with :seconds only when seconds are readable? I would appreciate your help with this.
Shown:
2:24
